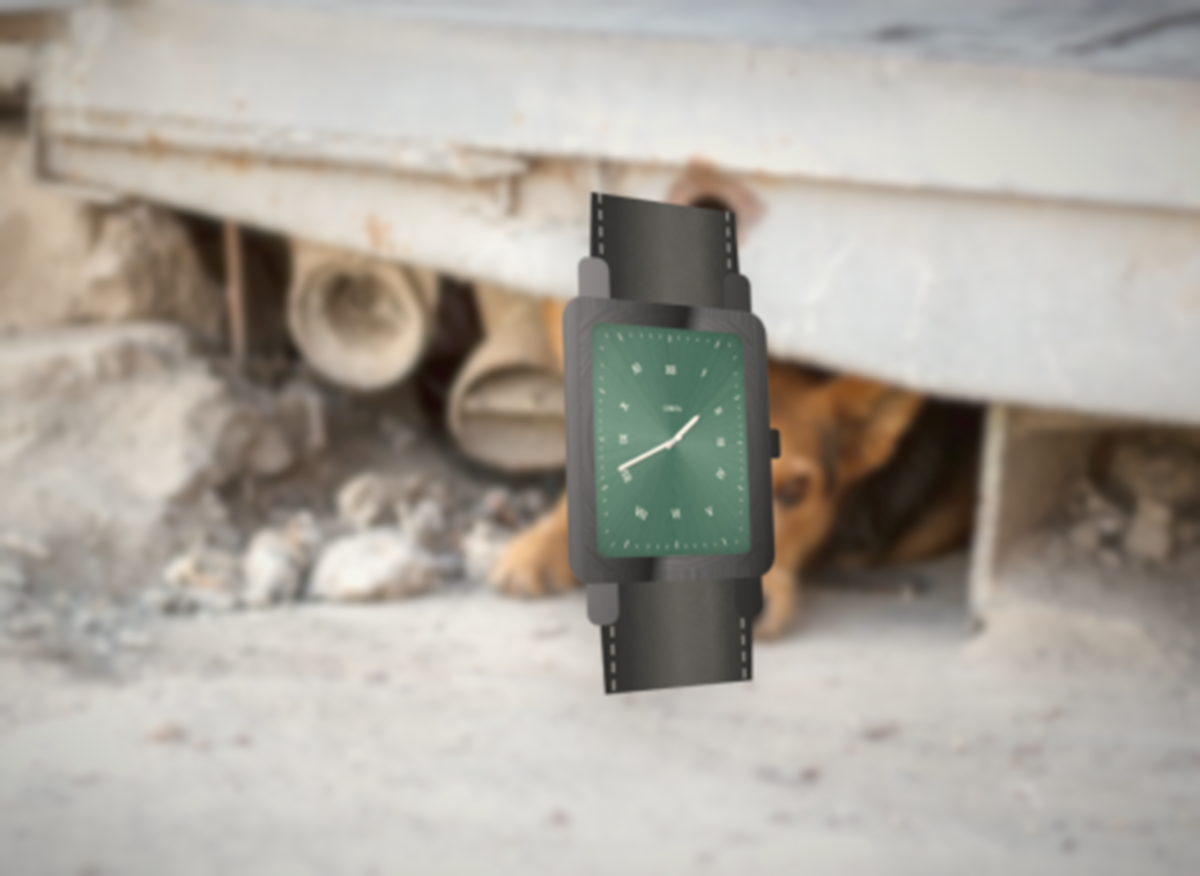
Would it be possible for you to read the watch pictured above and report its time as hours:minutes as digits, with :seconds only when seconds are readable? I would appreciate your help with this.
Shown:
1:41
